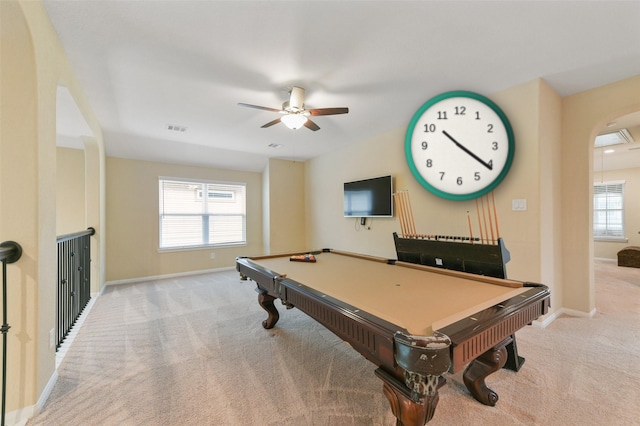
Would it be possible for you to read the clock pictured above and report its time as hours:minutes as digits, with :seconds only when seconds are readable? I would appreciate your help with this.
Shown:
10:21
